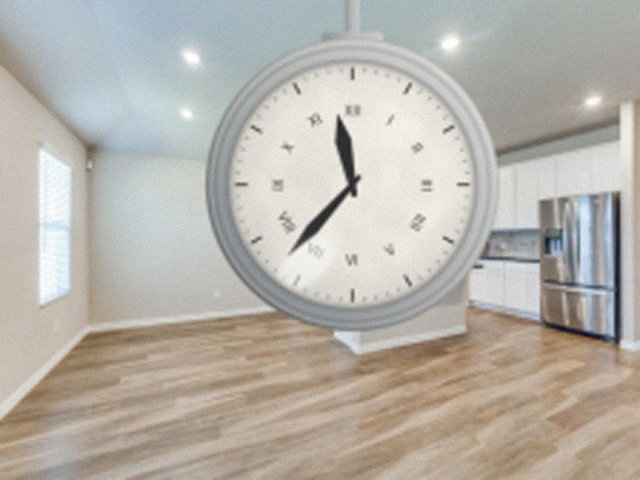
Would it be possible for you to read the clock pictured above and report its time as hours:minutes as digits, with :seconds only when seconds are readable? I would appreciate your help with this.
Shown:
11:37
